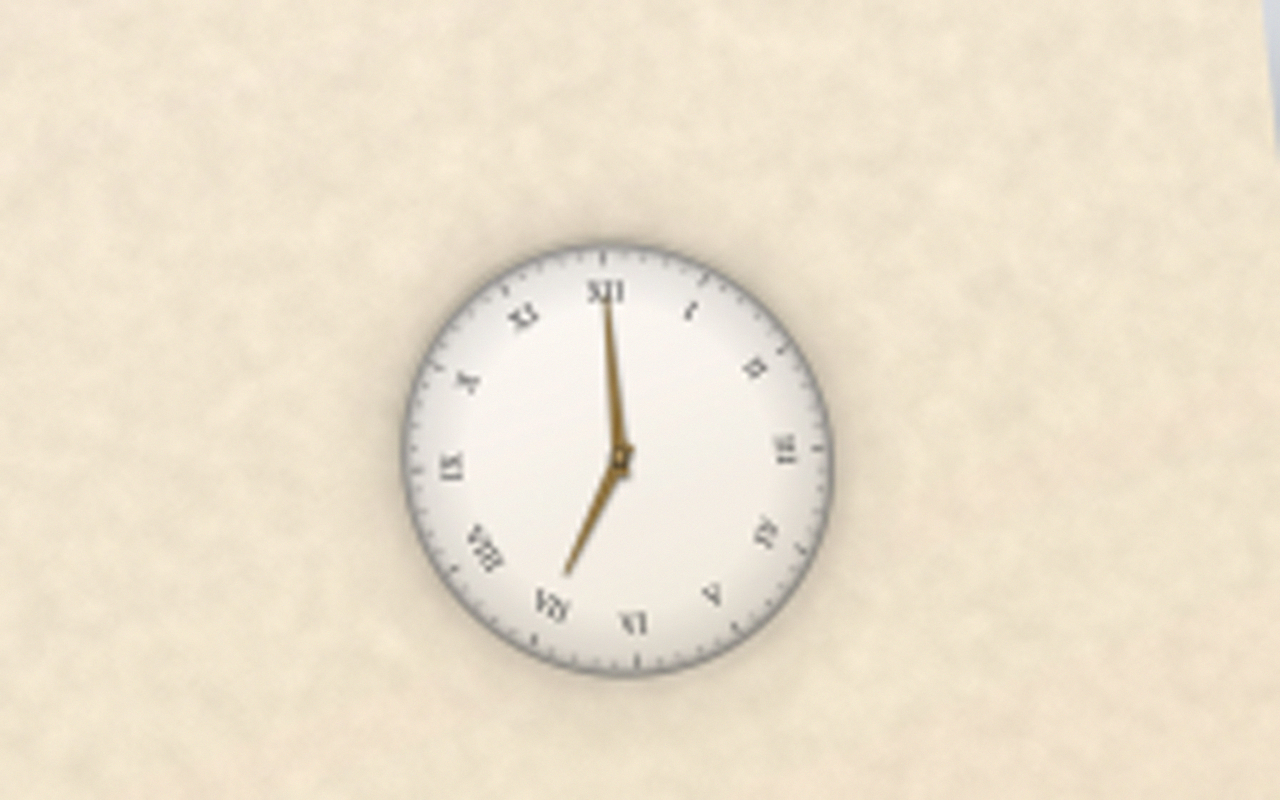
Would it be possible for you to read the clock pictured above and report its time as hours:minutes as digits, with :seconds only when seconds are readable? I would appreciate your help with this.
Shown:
7:00
